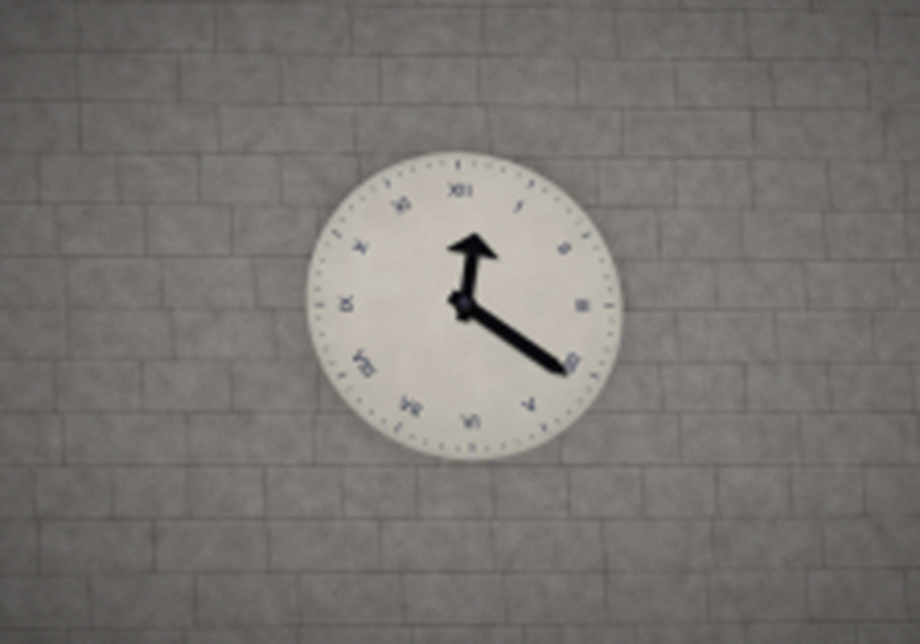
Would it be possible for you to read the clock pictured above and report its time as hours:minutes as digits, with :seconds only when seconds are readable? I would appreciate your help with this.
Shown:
12:21
